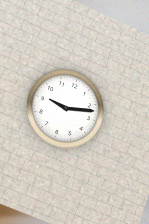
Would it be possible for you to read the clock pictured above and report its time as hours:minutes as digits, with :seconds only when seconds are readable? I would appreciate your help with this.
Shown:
9:12
